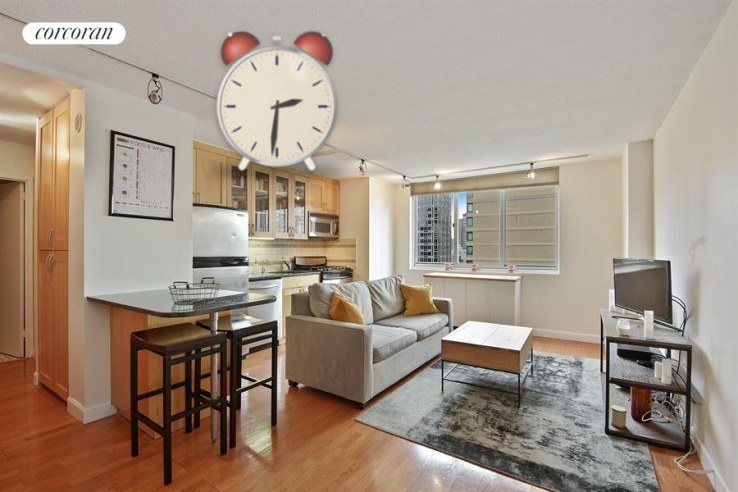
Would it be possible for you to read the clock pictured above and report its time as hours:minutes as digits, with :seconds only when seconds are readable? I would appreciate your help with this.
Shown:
2:31
